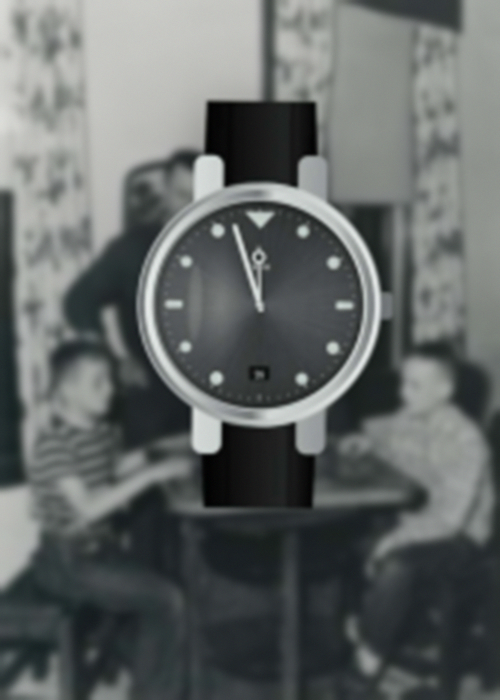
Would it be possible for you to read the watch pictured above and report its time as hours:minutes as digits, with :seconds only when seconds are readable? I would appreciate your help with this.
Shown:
11:57
